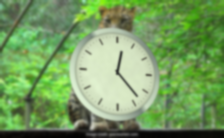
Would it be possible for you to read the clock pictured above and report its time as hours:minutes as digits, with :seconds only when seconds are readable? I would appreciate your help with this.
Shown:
12:23
